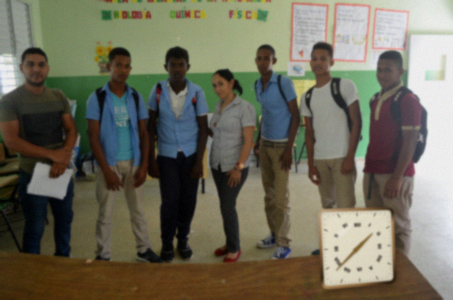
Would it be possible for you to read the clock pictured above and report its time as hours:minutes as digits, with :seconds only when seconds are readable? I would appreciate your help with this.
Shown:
1:38
